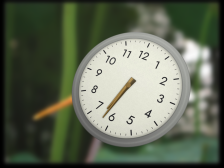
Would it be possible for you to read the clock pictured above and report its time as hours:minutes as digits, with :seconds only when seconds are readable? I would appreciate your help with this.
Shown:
6:32
